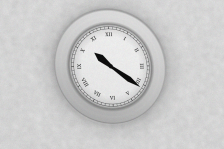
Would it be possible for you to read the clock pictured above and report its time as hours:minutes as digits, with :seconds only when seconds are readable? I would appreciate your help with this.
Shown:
10:21
